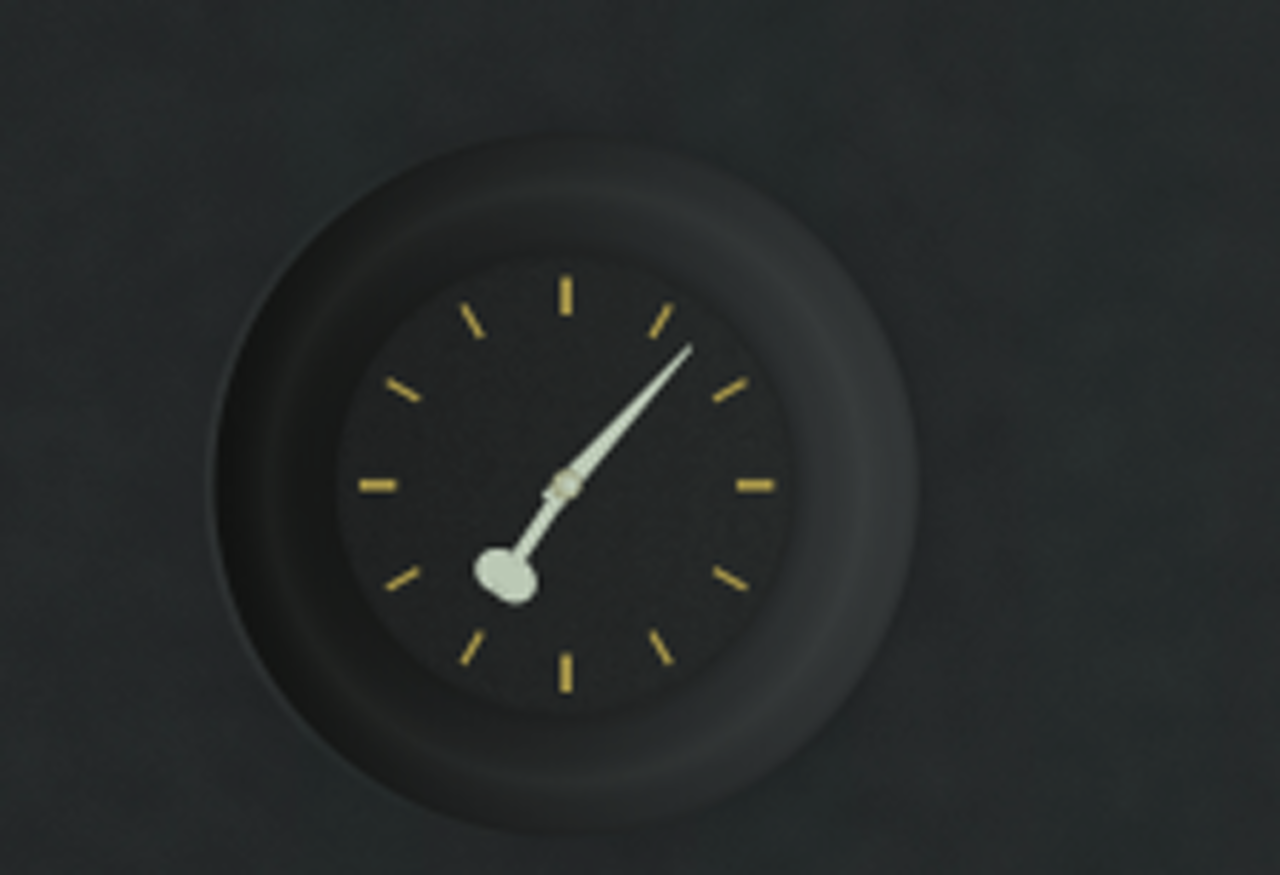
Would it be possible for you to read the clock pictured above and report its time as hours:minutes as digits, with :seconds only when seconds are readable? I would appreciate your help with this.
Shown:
7:07
